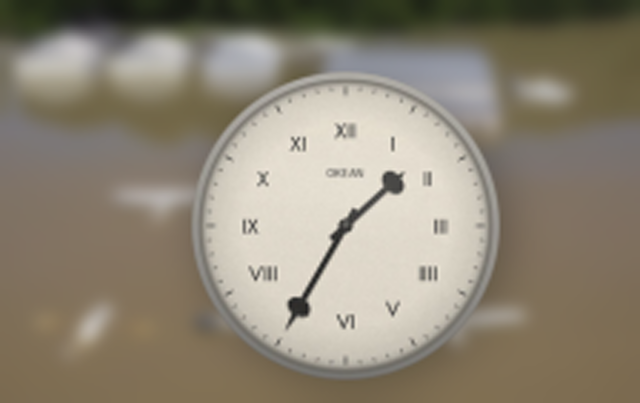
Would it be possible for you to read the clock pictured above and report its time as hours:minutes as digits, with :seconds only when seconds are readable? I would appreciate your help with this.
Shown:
1:35
